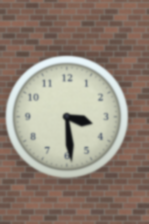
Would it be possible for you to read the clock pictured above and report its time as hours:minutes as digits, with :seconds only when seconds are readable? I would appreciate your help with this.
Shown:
3:29
